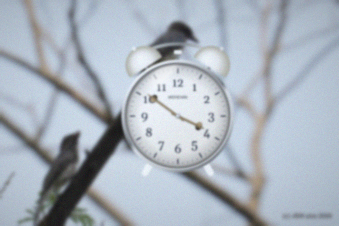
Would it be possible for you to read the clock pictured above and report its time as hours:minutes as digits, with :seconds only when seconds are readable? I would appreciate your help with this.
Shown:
3:51
